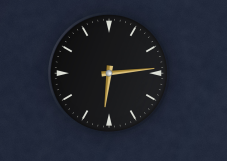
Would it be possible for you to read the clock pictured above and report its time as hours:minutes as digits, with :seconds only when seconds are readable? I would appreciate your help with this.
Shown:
6:14
